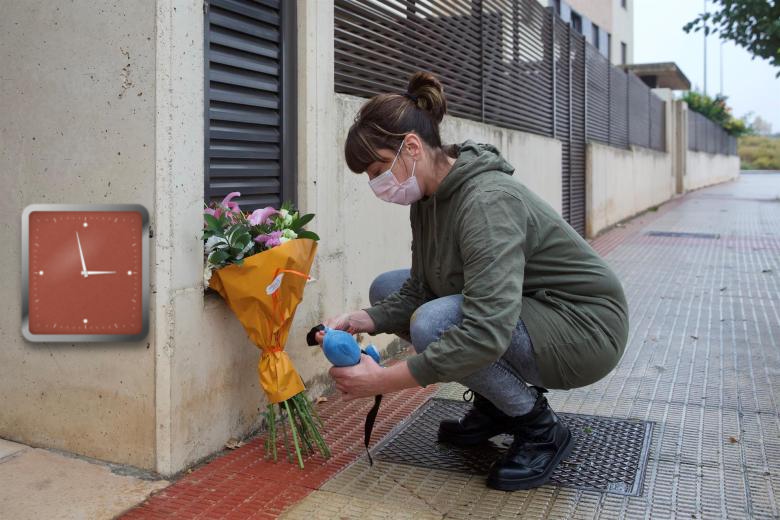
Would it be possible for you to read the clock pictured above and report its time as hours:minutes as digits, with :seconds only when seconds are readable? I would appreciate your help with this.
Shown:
2:58
